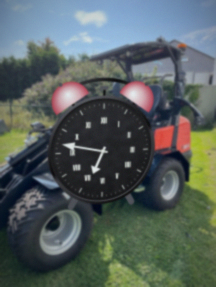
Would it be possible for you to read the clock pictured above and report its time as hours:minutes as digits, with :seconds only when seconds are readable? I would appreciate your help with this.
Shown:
6:47
